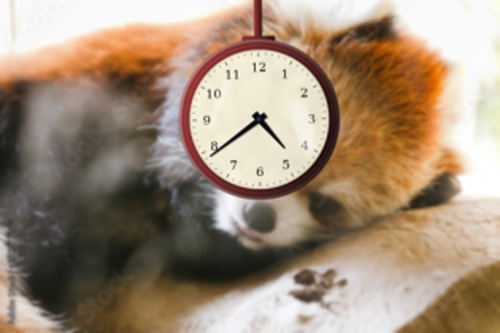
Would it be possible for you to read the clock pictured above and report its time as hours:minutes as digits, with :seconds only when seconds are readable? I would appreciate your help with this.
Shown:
4:39
